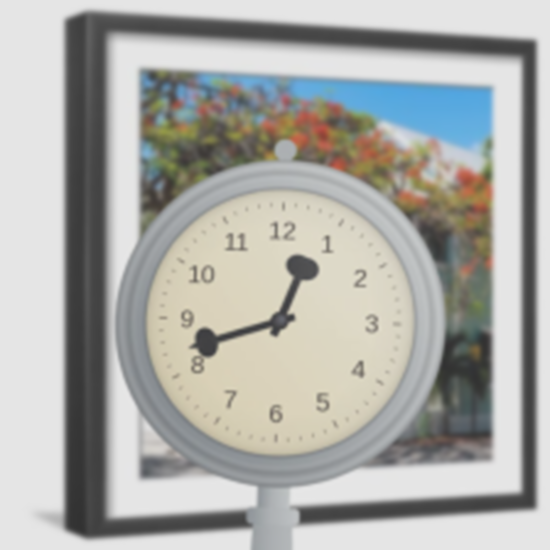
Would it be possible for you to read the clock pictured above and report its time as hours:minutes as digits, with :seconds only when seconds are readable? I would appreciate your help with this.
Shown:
12:42
